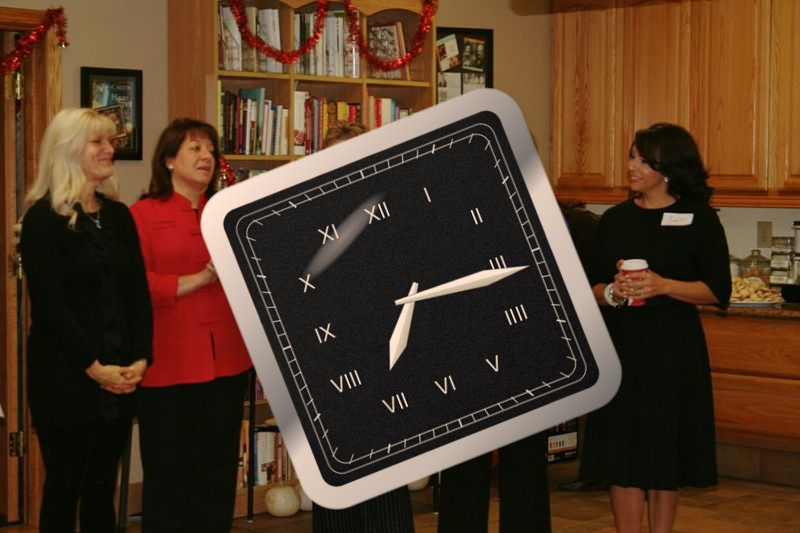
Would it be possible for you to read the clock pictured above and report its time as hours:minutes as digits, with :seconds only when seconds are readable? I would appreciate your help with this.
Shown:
7:16
